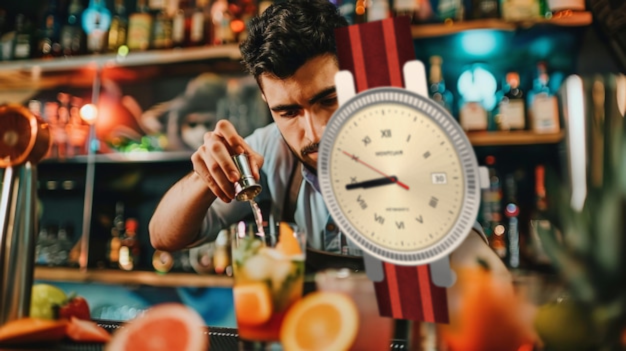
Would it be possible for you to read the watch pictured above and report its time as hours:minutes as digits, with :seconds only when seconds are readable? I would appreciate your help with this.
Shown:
8:43:50
